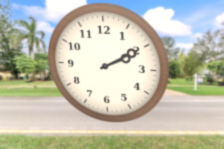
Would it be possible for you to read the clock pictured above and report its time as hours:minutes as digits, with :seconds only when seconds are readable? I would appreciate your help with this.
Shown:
2:10
